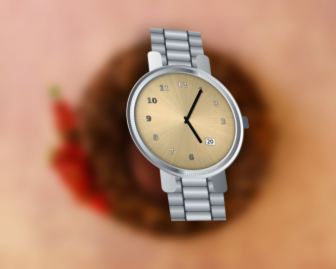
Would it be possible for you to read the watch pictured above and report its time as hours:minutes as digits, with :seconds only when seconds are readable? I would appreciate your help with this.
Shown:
5:05
